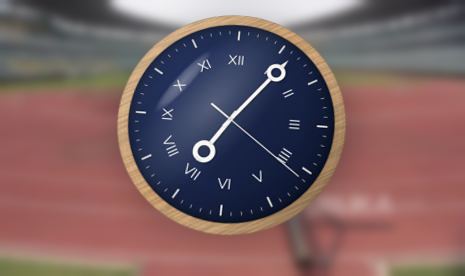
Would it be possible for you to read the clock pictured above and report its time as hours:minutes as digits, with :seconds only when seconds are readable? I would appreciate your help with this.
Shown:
7:06:21
